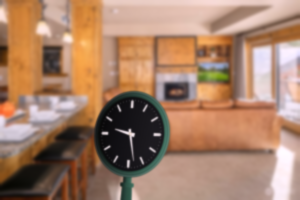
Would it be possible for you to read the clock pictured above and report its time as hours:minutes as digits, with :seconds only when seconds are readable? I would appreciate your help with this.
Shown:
9:28
